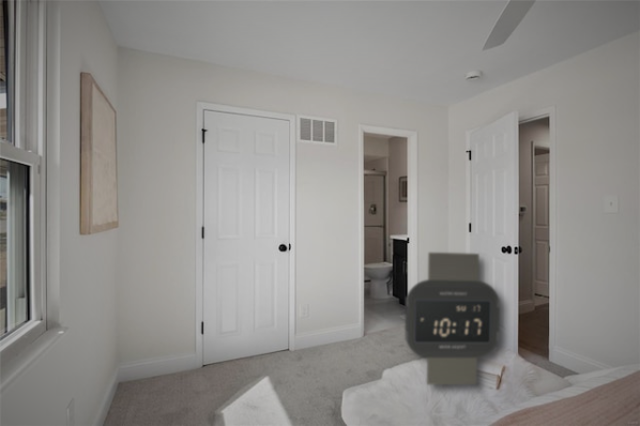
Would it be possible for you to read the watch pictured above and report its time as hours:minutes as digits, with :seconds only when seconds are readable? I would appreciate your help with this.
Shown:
10:17
